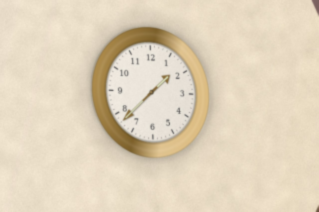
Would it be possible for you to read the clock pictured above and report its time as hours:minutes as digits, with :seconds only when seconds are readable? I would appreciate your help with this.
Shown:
1:38
